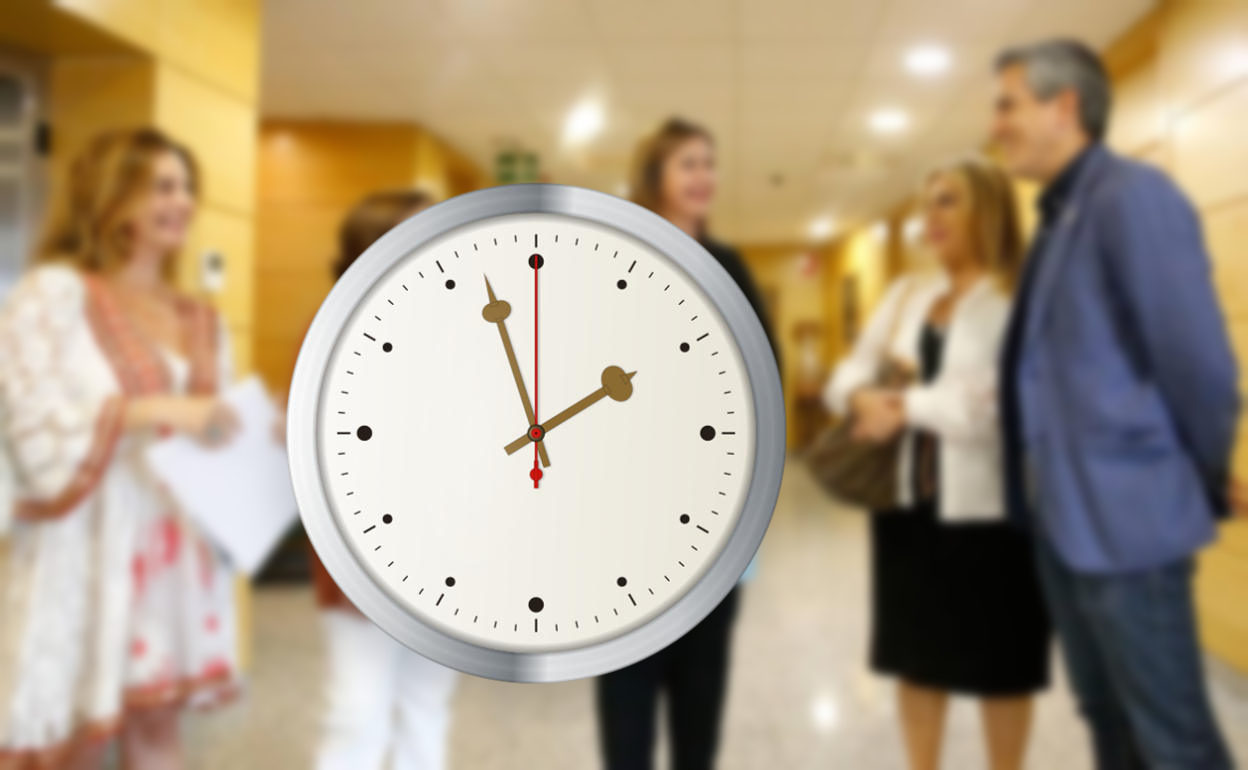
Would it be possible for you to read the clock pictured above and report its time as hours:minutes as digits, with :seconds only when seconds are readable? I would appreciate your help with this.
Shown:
1:57:00
